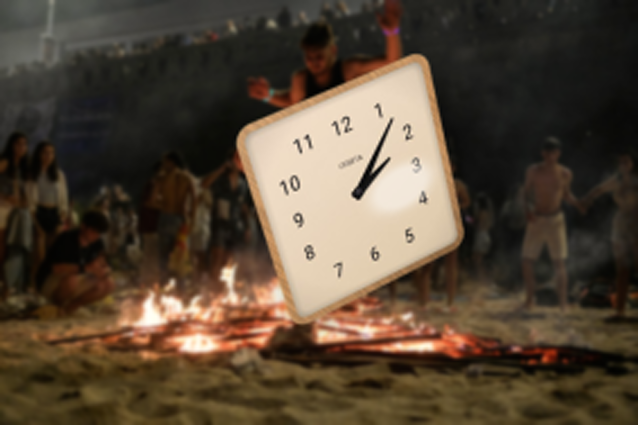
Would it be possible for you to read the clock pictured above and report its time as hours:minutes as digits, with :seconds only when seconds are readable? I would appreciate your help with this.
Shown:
2:07
